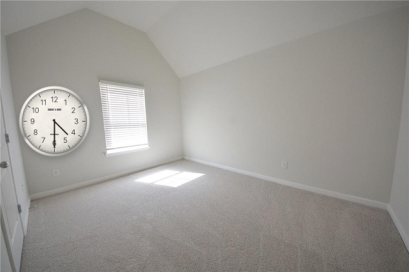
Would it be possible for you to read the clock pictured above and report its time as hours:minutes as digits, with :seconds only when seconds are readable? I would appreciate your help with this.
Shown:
4:30
